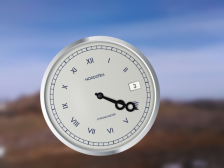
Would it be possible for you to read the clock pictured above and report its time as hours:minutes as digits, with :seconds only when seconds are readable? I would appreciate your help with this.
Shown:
4:21
